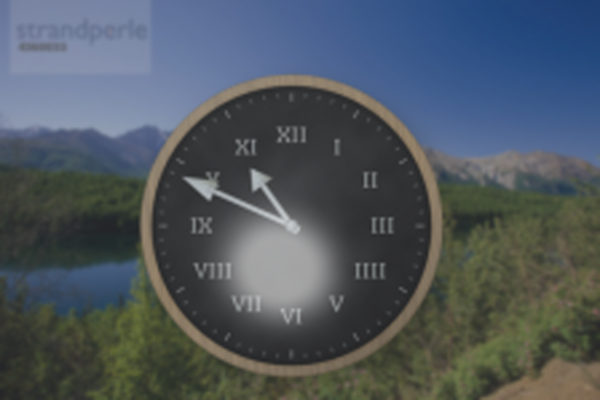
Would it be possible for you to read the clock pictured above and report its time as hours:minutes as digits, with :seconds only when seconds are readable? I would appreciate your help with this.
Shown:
10:49
